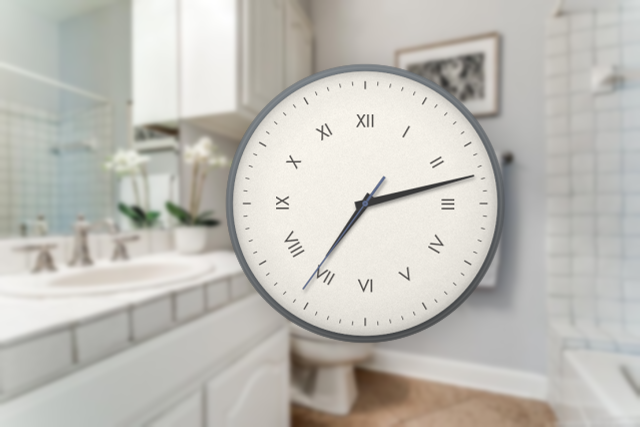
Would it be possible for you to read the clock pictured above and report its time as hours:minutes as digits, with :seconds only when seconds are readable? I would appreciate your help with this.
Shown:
7:12:36
